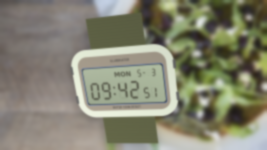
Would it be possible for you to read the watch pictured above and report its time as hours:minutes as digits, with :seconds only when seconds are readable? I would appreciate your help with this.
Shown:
9:42:51
